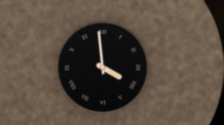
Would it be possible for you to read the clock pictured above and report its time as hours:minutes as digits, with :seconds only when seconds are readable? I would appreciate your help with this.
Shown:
3:59
